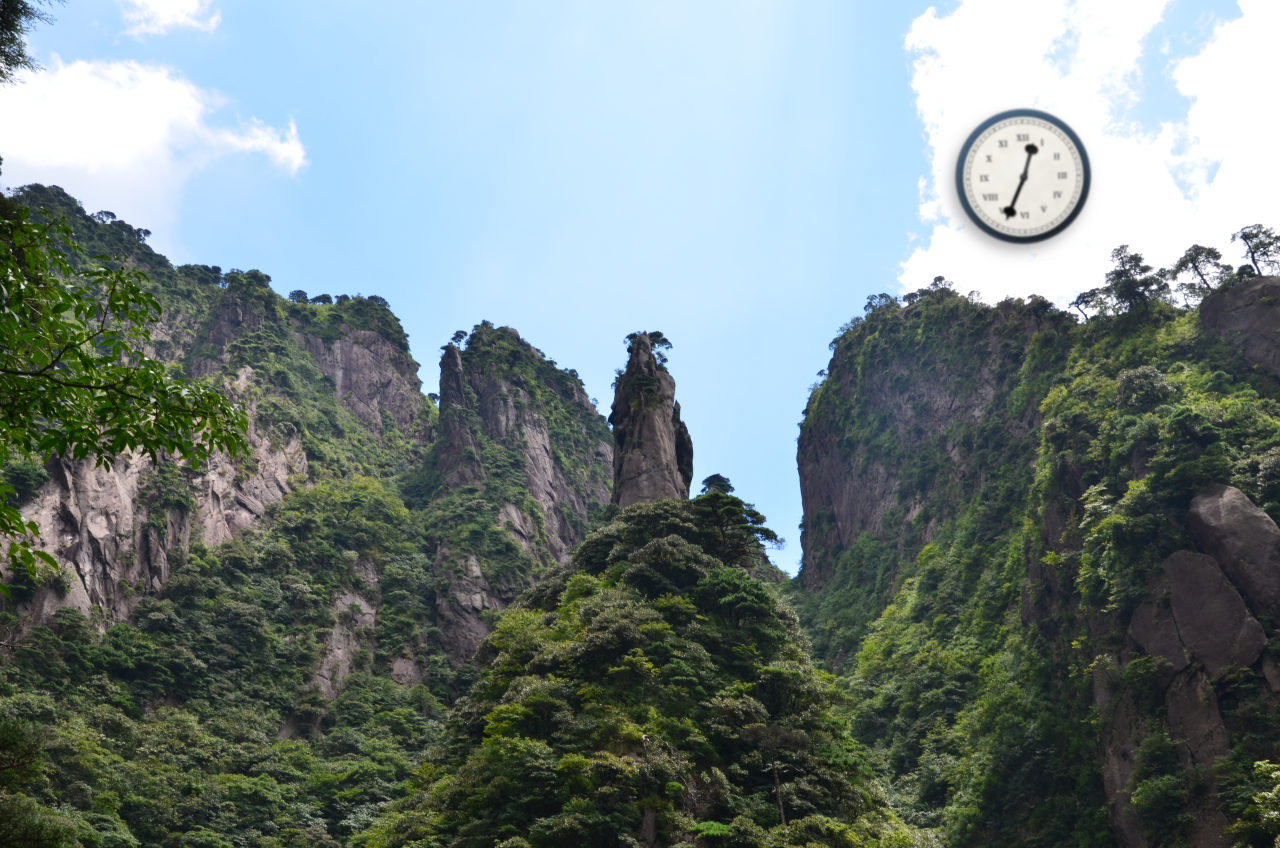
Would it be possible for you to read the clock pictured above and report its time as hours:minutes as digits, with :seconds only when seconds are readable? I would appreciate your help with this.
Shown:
12:34
